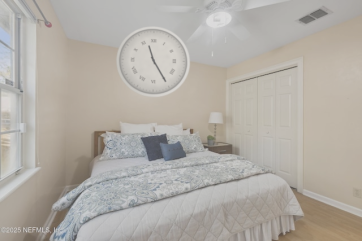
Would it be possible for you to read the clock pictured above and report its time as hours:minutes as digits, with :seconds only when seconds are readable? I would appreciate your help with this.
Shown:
11:25
